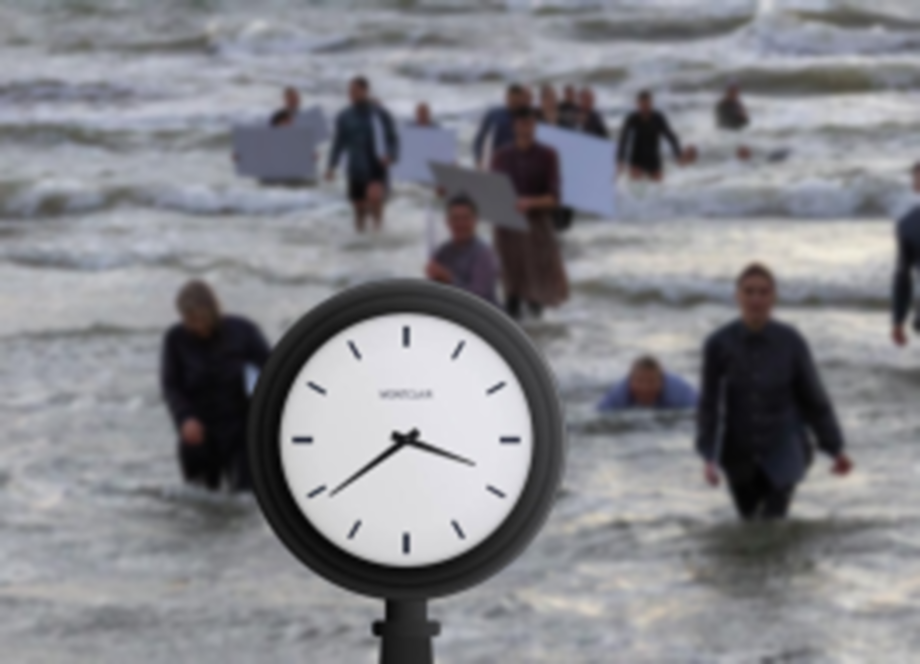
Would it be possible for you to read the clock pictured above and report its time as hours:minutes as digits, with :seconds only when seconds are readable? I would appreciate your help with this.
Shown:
3:39
